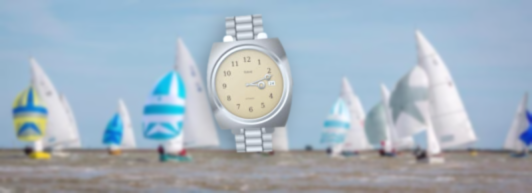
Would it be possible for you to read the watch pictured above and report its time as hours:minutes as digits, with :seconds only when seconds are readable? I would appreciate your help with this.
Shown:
3:12
